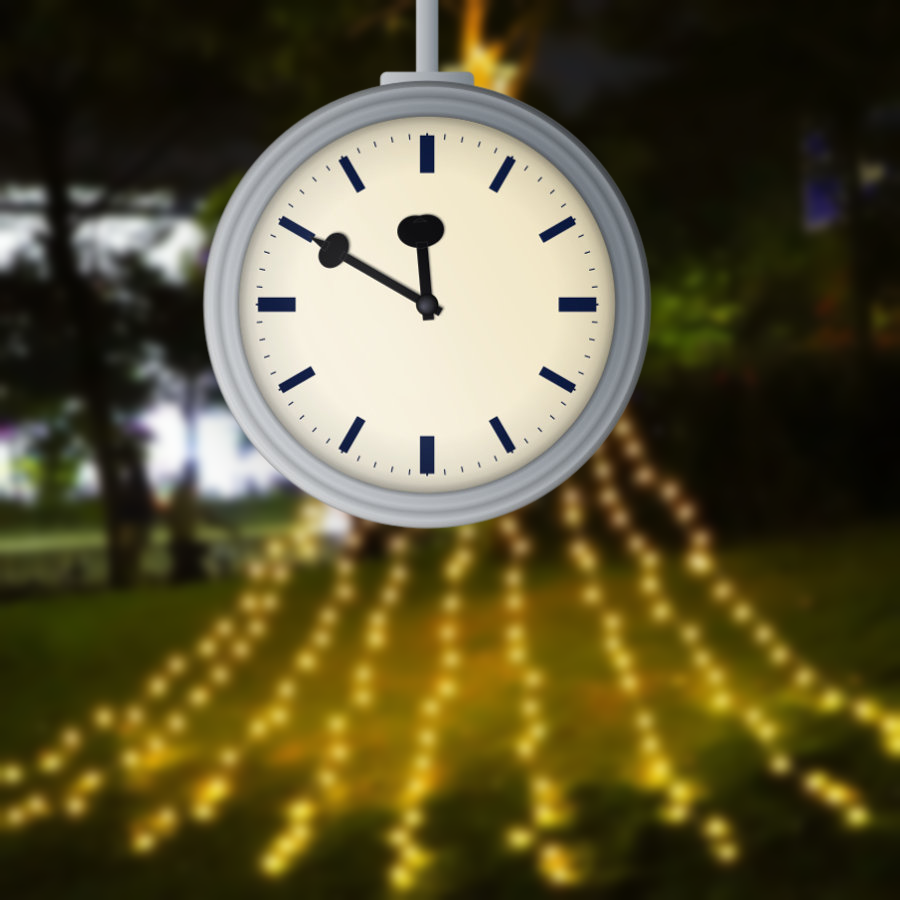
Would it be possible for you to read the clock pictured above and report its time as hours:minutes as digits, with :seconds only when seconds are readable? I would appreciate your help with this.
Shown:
11:50
